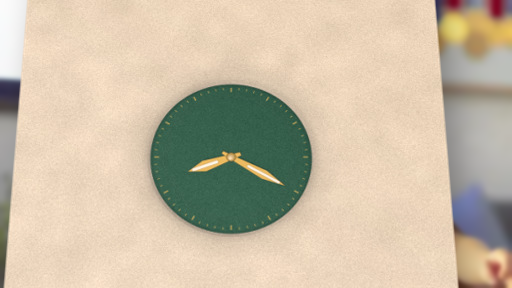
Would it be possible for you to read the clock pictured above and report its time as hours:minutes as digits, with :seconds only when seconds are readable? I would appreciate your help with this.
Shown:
8:20
